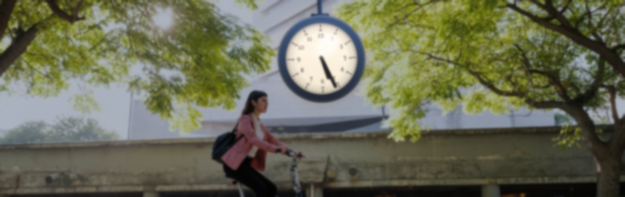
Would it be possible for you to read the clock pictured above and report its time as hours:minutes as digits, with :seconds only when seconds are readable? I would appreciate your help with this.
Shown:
5:26
